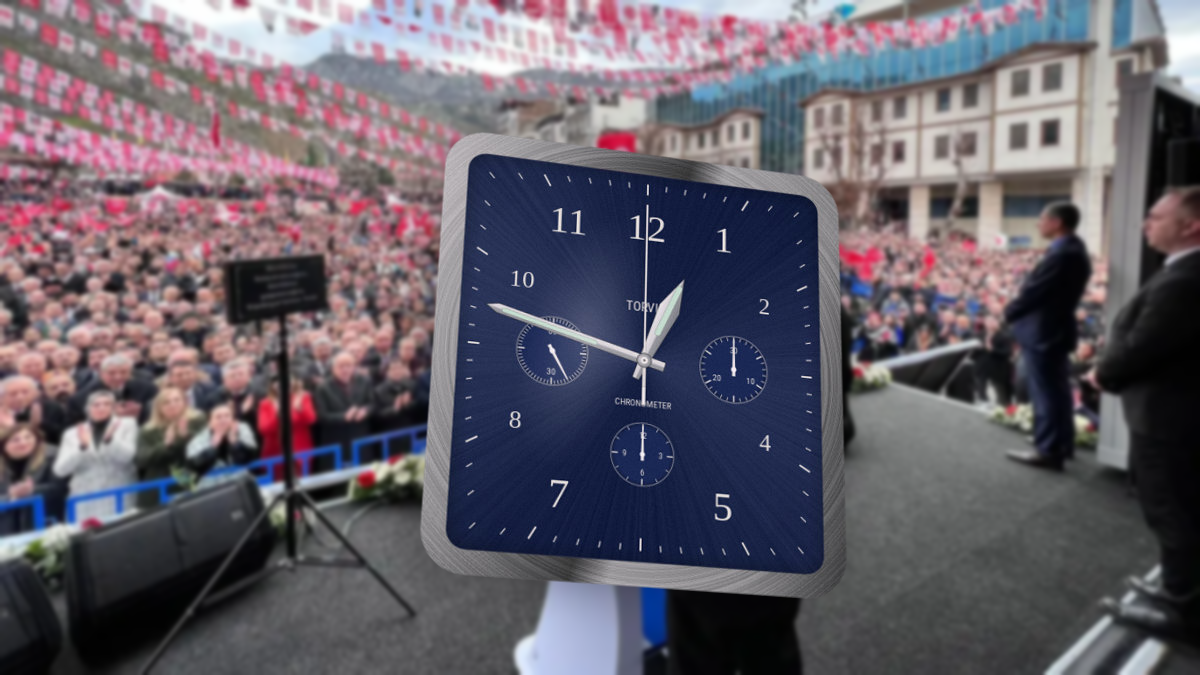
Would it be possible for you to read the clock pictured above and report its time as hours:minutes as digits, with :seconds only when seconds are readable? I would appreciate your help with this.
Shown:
12:47:25
